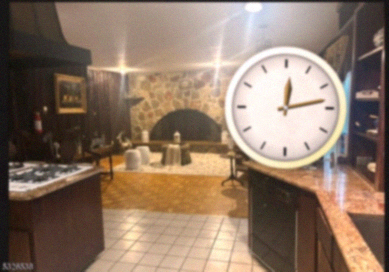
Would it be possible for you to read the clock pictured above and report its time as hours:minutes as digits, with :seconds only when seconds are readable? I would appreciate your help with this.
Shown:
12:13
